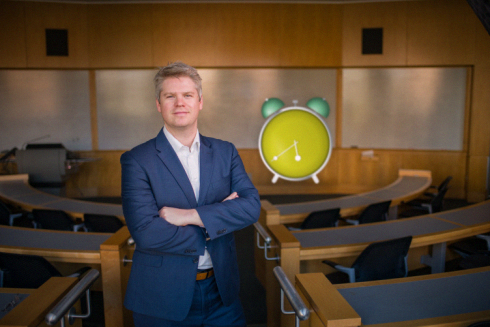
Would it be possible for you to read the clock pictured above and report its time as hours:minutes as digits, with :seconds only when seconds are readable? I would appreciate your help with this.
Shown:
5:39
